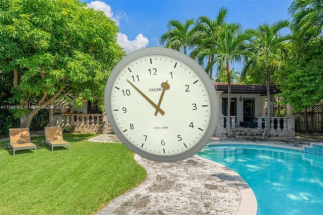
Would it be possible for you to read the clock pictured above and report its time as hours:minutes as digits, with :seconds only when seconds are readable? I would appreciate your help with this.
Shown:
12:53
